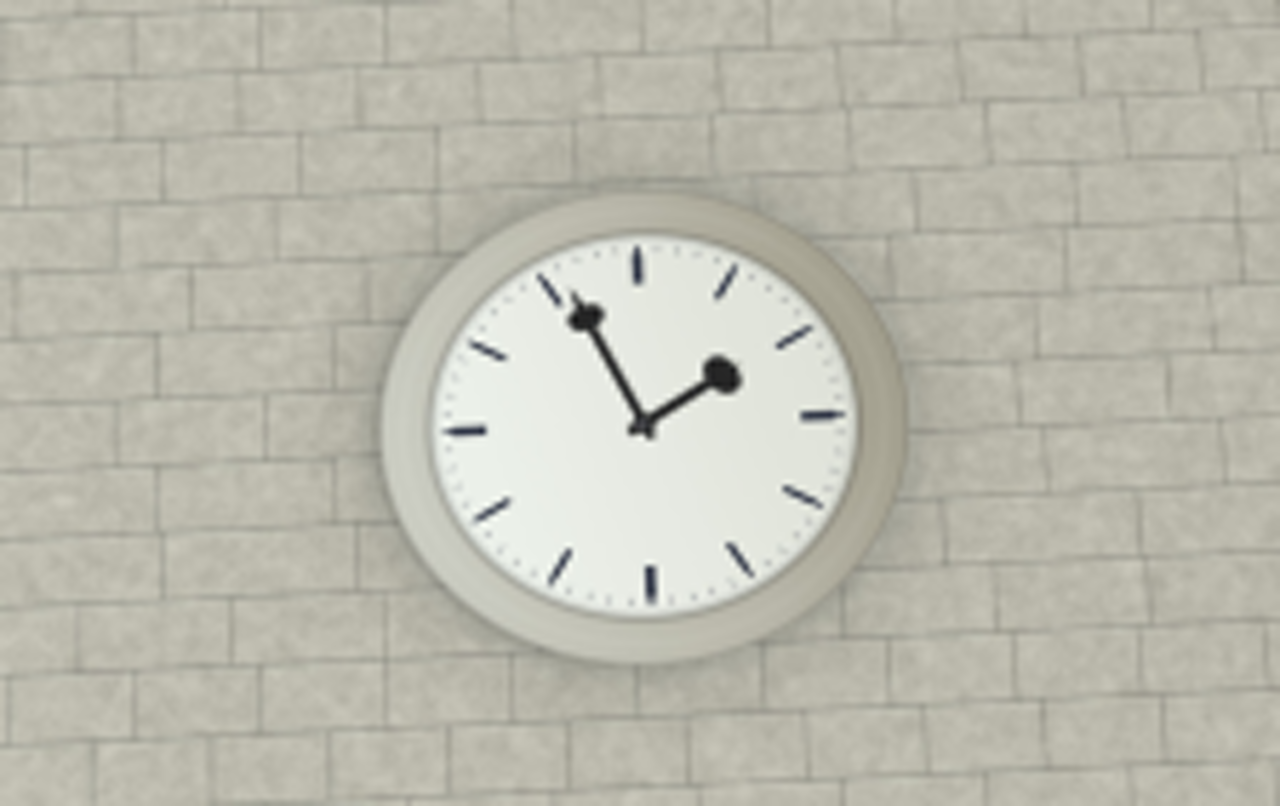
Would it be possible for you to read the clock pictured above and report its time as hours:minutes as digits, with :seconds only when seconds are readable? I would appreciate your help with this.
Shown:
1:56
